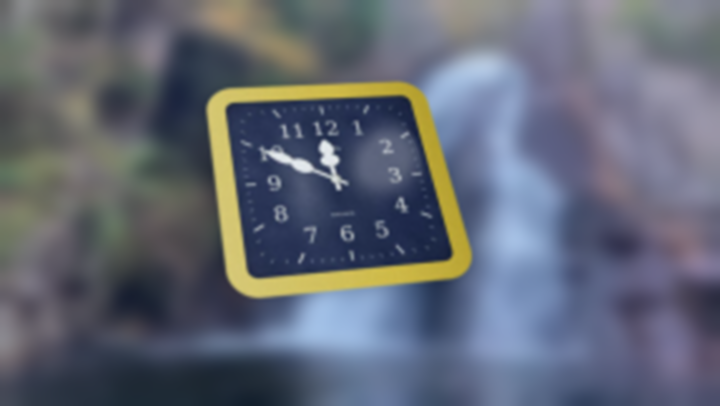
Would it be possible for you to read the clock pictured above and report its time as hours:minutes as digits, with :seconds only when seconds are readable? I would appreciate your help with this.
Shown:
11:50
